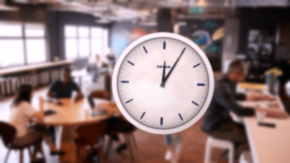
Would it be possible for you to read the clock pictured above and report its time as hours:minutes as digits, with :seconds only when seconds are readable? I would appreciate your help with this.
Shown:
12:05
